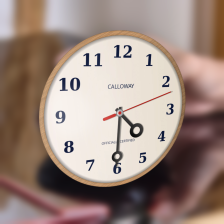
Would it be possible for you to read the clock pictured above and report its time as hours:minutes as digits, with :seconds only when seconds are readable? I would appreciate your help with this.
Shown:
4:30:12
